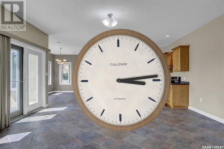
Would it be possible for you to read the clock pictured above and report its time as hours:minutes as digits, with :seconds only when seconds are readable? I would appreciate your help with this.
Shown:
3:14
